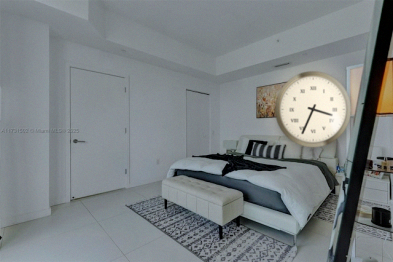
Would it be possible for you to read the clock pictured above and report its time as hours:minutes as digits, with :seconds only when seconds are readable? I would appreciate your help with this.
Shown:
3:34
